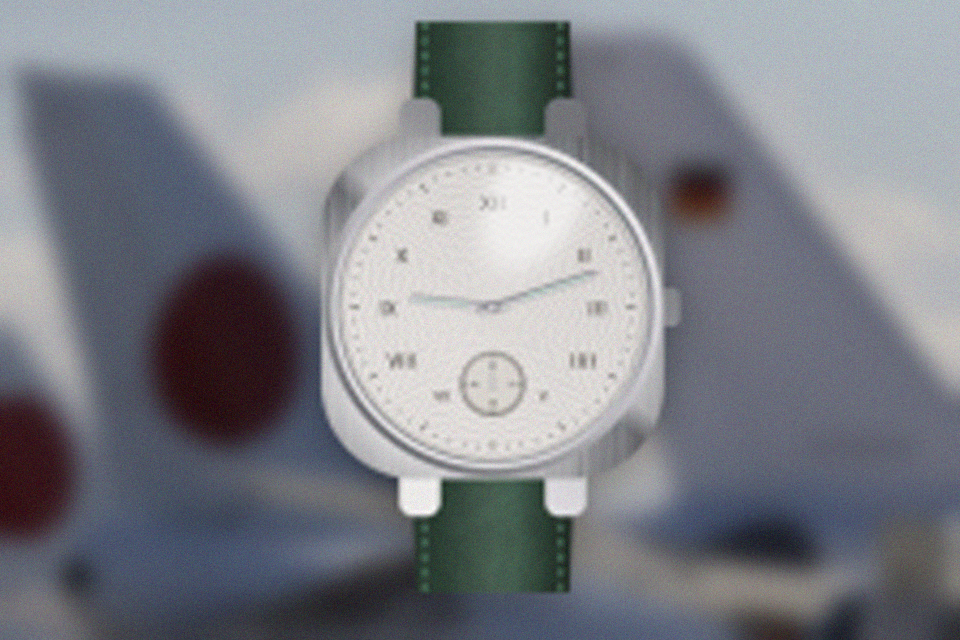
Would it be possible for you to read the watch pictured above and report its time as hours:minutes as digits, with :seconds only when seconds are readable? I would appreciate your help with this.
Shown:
9:12
